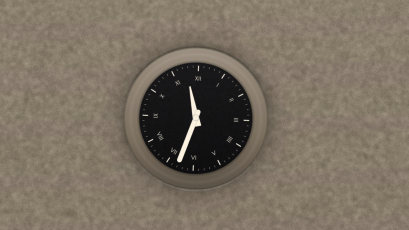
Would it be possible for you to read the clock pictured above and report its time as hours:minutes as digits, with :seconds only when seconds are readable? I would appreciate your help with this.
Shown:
11:33
